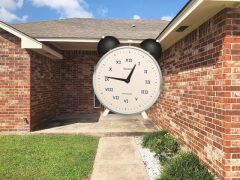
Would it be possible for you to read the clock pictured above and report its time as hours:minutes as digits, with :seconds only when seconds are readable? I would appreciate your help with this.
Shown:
12:46
